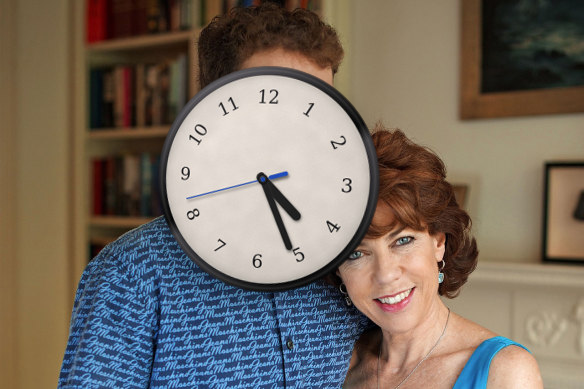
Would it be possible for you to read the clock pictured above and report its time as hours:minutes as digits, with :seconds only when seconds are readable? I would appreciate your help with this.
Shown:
4:25:42
